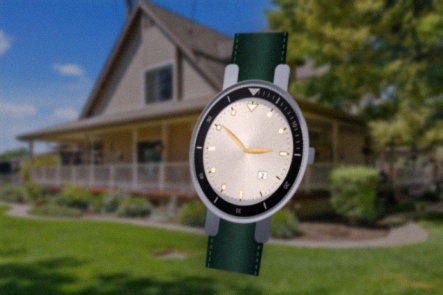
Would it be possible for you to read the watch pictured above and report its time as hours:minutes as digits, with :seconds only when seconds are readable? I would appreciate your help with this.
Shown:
2:51
